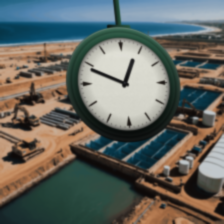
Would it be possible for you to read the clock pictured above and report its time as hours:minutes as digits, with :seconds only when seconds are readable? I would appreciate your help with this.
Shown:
12:49
